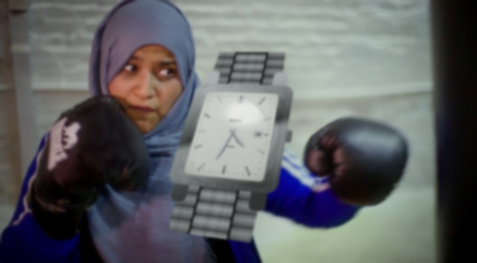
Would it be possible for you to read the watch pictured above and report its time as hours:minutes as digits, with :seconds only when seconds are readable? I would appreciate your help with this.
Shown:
4:33
